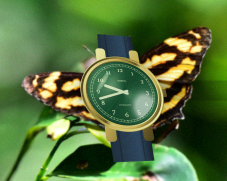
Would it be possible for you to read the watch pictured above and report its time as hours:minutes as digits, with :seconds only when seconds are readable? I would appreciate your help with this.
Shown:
9:42
